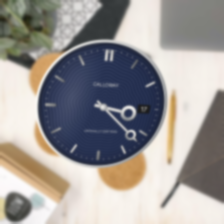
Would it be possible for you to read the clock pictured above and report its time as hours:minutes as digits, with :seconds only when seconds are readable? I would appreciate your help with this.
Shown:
3:22
